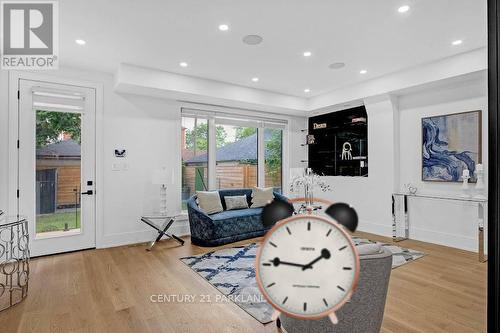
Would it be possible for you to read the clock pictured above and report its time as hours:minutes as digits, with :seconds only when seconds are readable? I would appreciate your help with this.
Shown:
1:46
